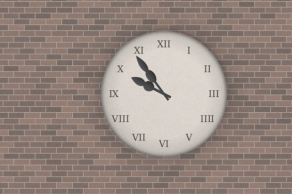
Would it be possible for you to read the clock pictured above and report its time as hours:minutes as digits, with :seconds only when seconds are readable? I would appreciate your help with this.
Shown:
9:54
